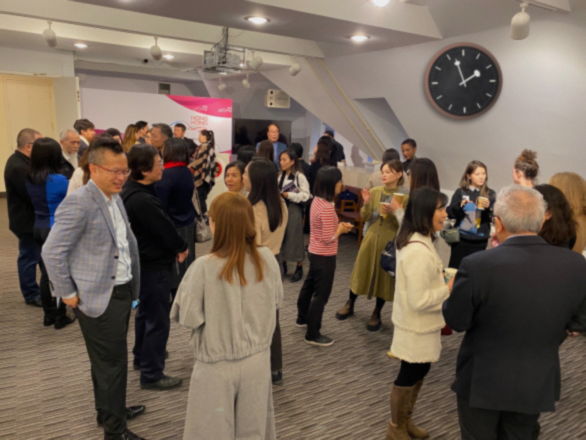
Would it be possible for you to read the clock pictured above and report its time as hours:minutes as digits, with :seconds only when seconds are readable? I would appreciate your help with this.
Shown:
1:57
